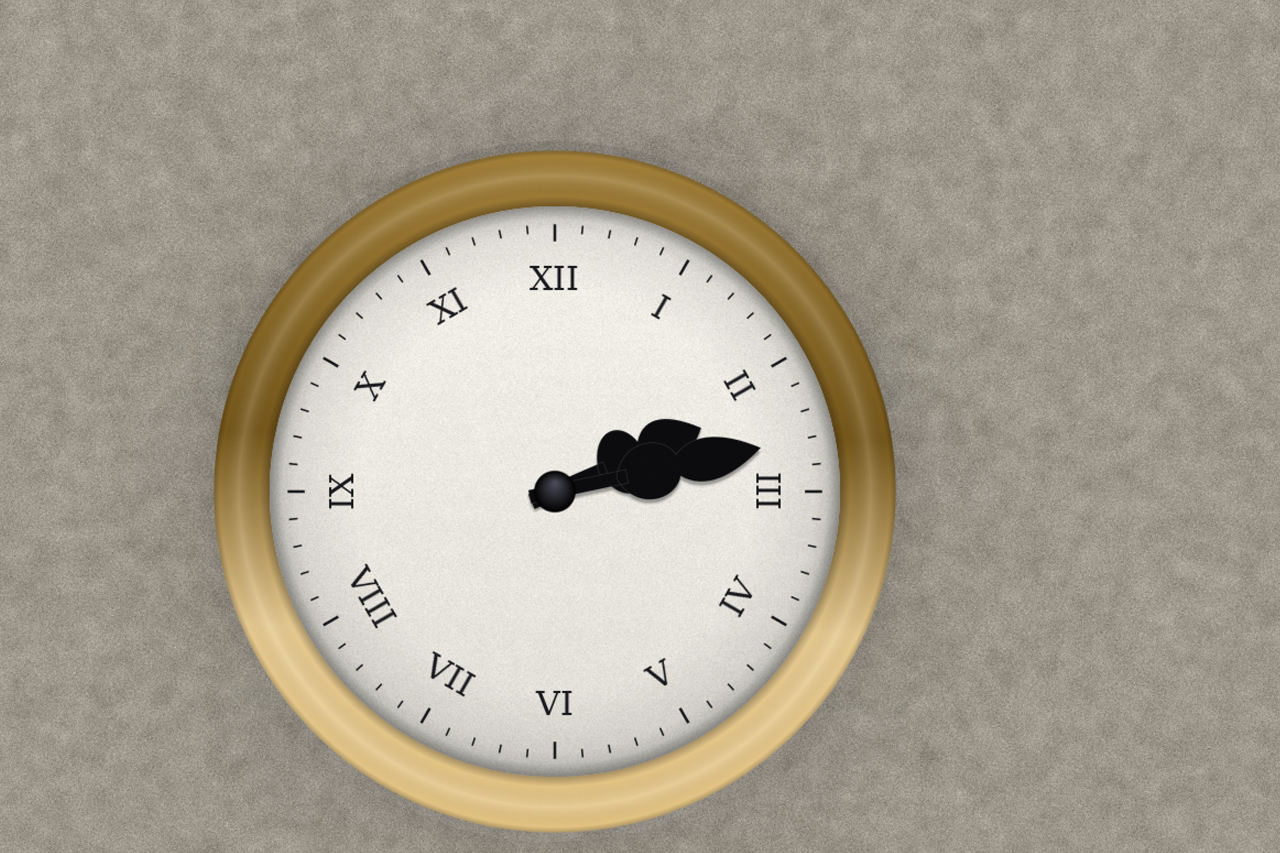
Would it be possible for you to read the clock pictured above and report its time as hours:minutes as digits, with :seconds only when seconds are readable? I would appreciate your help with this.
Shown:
2:13
